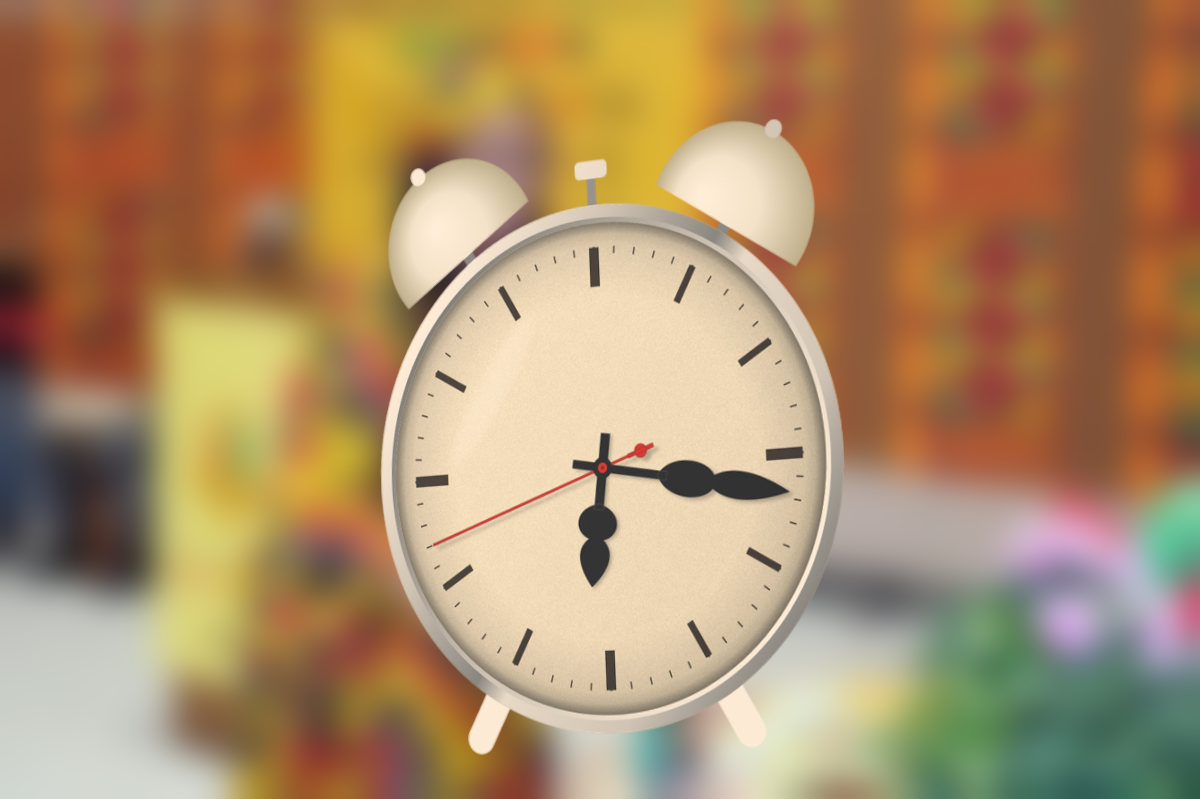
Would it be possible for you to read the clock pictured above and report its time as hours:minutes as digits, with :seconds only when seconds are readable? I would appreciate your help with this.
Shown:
6:16:42
